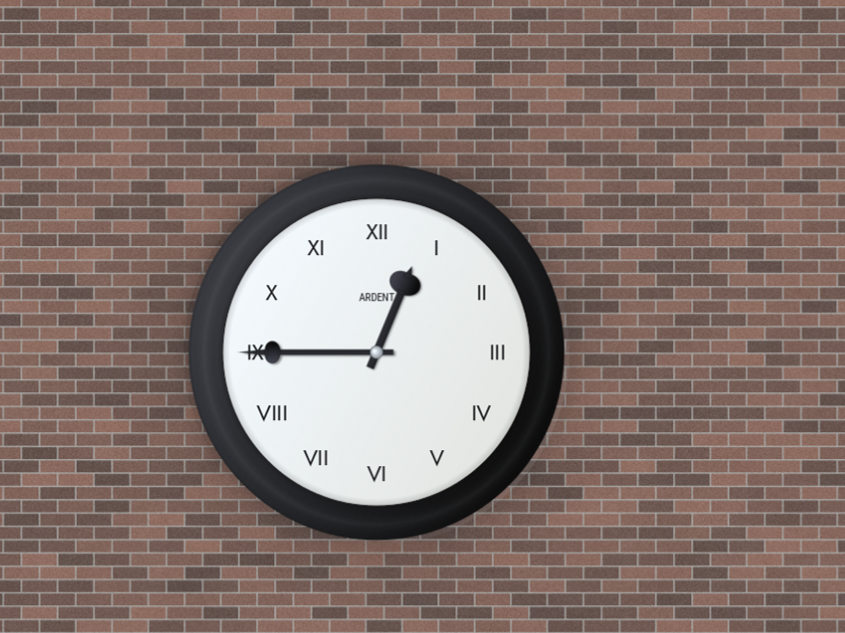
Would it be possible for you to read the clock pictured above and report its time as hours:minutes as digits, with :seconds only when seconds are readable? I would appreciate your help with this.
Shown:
12:45
